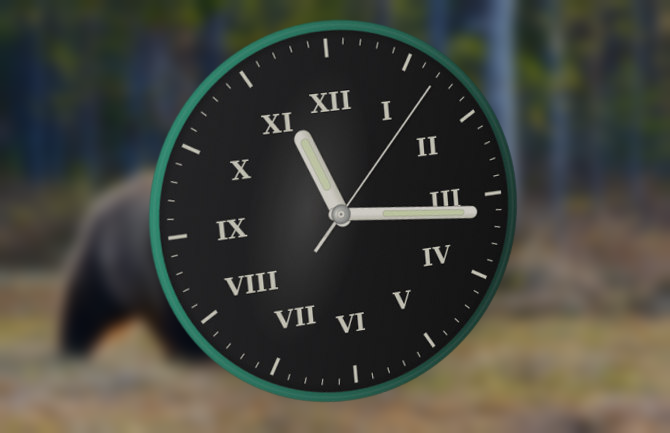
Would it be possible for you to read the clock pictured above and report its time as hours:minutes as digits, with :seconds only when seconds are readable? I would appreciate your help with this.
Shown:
11:16:07
